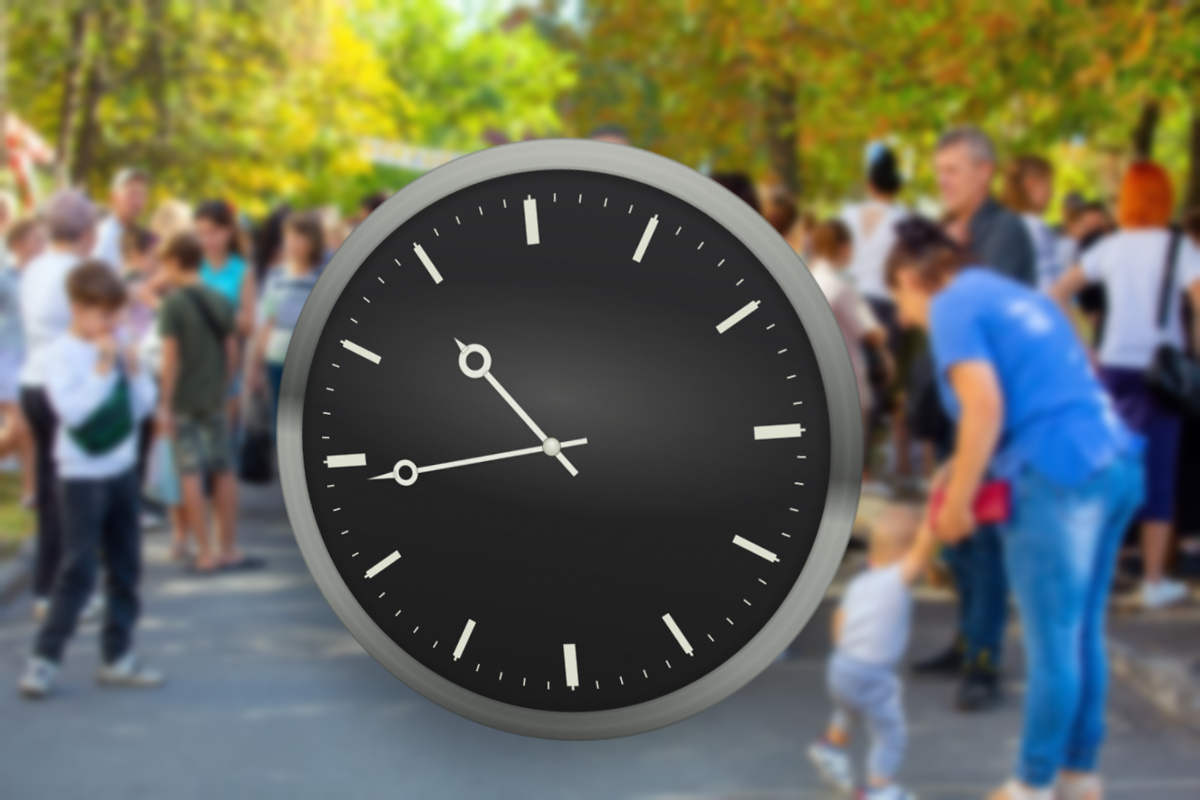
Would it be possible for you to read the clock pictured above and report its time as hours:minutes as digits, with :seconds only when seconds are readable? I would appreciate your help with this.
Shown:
10:44
